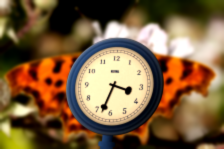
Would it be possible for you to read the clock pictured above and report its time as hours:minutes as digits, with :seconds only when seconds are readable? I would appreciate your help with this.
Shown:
3:33
